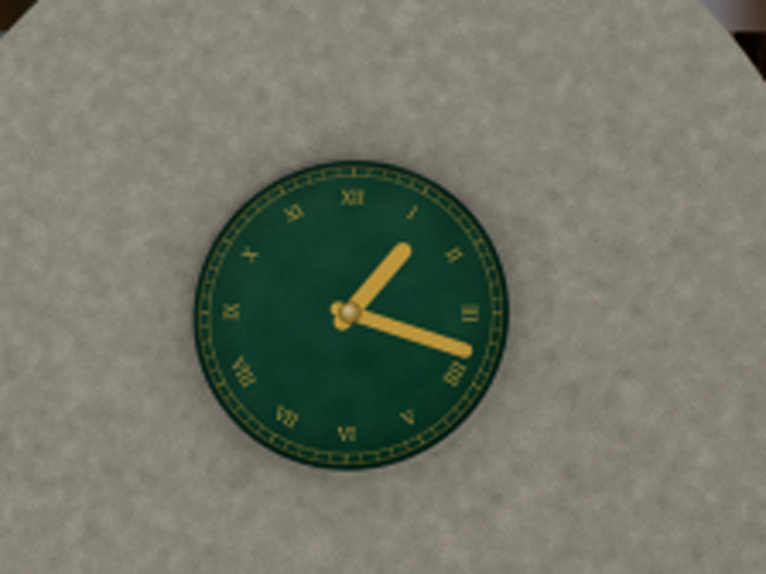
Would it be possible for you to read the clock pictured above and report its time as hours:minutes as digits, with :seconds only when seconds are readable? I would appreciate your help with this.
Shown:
1:18
